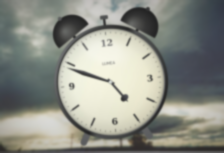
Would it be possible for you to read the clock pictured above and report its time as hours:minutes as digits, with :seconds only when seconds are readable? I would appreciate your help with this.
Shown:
4:49
